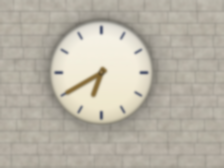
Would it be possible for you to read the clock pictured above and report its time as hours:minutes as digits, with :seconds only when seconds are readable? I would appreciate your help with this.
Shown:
6:40
